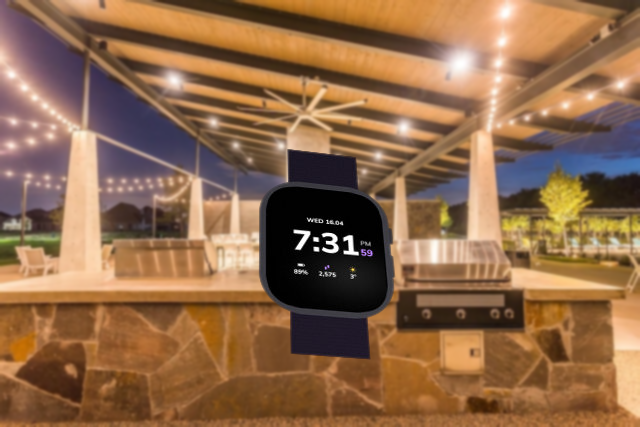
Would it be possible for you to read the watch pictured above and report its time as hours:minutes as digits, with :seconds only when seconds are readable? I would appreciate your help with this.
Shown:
7:31:59
